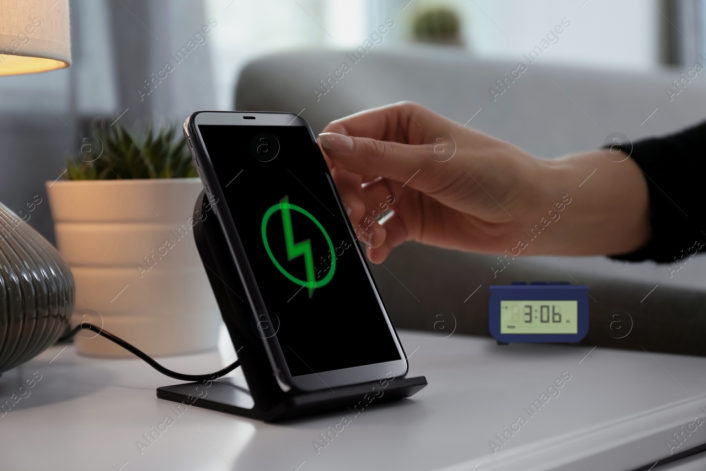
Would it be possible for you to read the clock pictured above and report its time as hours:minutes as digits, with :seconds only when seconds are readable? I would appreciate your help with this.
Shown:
3:06
